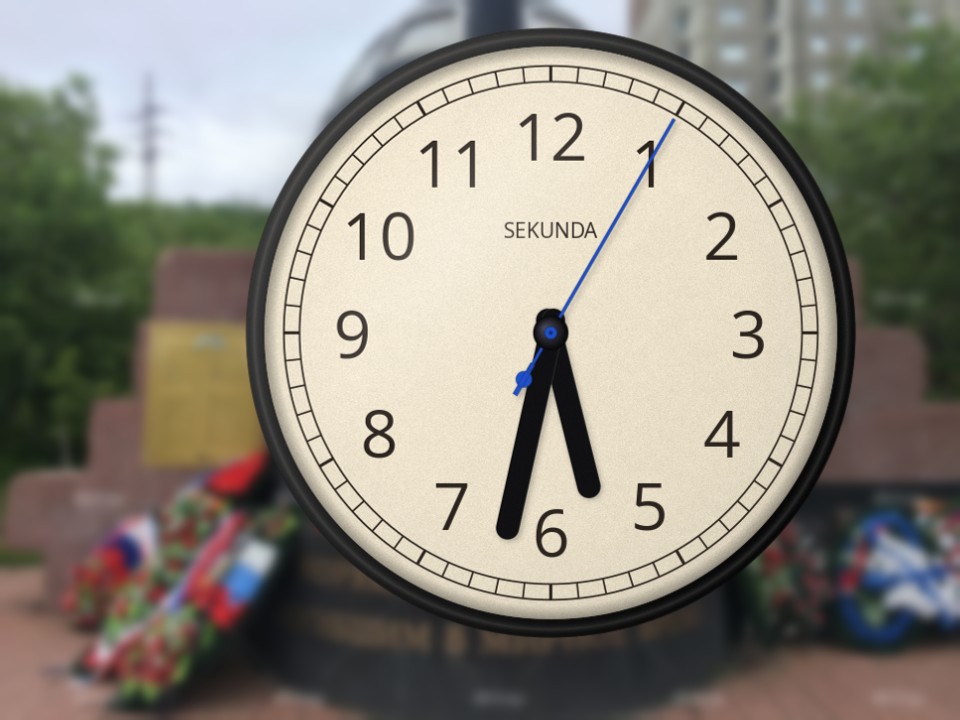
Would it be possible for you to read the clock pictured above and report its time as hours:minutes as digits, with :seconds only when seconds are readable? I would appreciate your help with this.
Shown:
5:32:05
